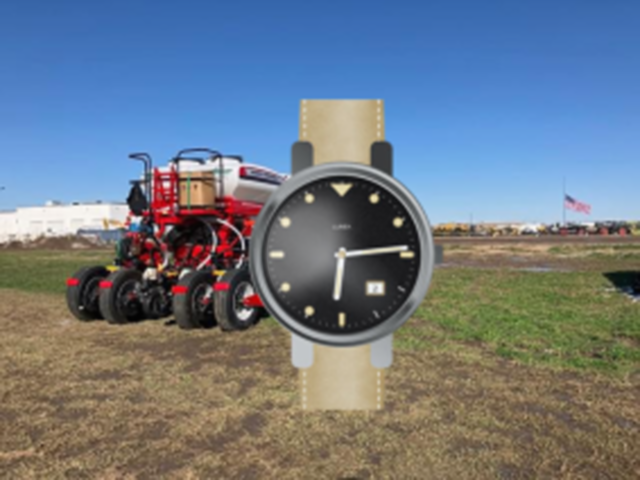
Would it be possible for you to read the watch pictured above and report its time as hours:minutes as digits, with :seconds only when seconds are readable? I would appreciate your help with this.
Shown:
6:14
